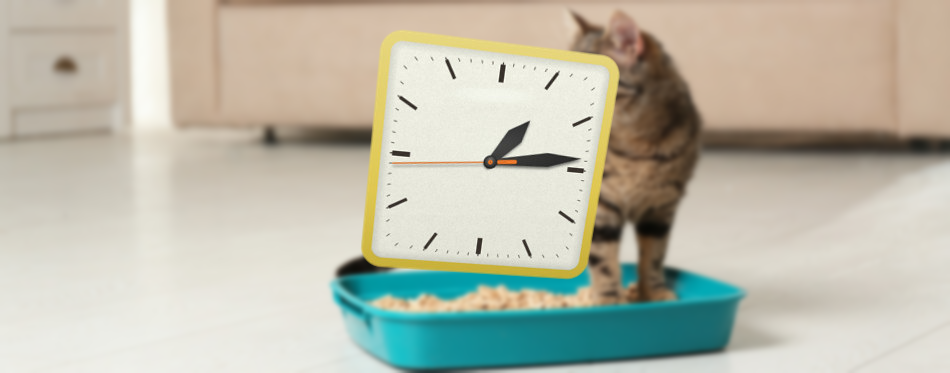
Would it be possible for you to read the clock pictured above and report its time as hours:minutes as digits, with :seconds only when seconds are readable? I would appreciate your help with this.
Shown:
1:13:44
